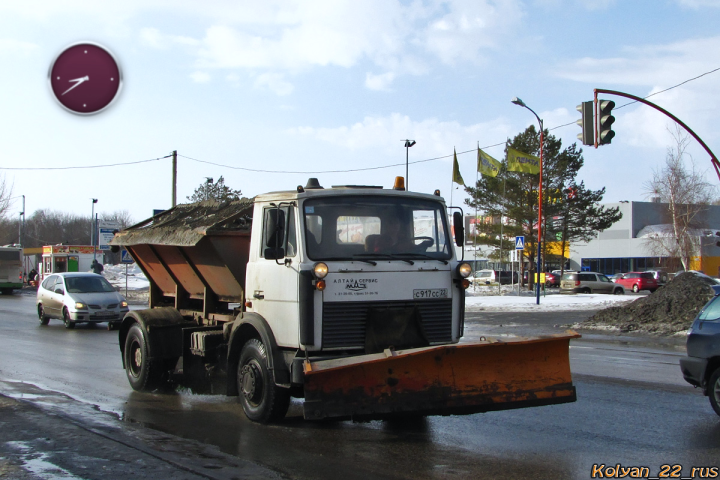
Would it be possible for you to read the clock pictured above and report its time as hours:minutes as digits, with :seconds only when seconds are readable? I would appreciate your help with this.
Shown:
8:39
